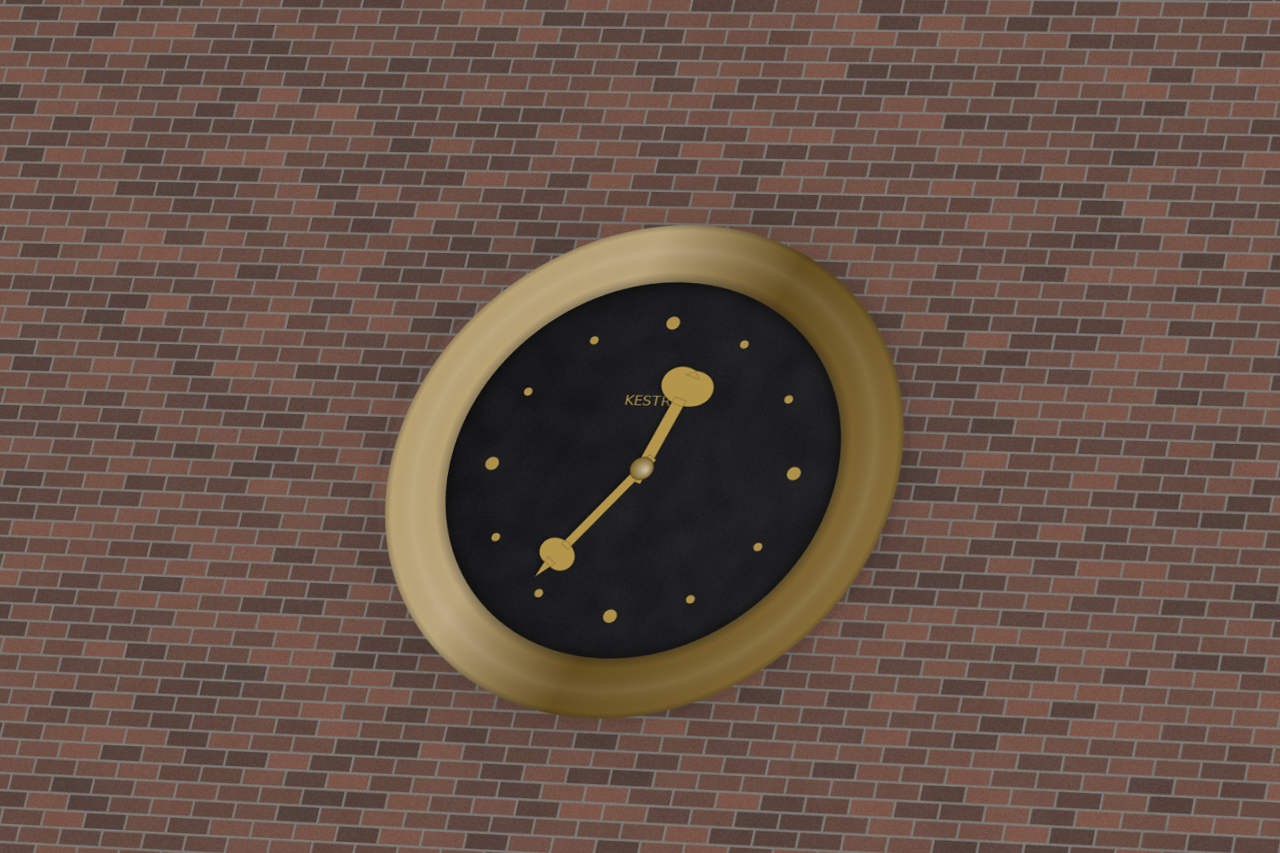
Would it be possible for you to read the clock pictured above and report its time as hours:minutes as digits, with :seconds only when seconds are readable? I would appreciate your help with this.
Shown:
12:36
